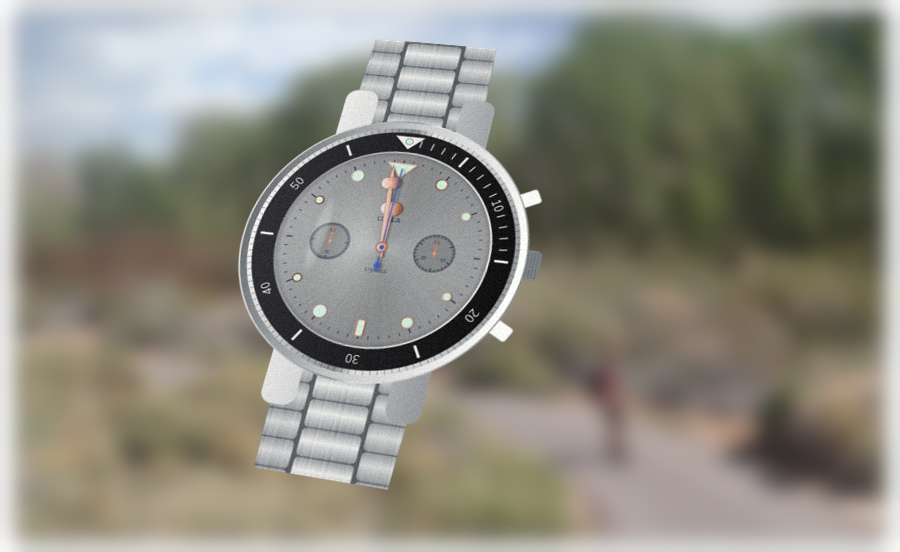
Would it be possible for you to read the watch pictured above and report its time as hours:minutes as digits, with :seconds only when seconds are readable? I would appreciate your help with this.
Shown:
11:59
